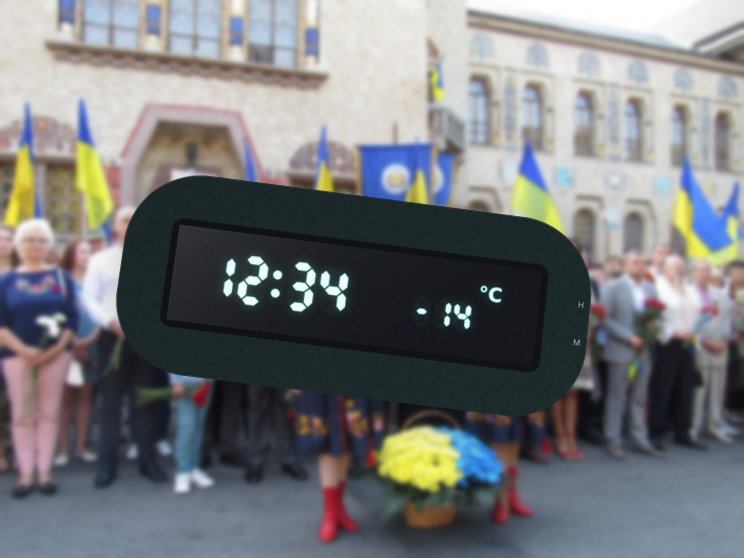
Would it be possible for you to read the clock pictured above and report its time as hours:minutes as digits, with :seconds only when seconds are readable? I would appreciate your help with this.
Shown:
12:34
